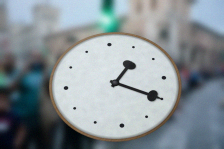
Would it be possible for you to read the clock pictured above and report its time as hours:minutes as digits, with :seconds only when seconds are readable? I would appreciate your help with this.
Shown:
1:20
